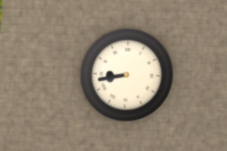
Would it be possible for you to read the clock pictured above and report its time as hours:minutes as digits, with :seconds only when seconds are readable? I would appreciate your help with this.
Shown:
8:43
